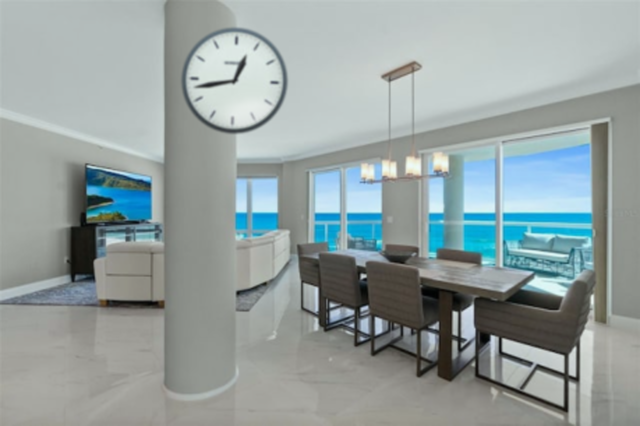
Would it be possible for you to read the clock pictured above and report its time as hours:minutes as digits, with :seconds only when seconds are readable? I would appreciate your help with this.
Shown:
12:43
